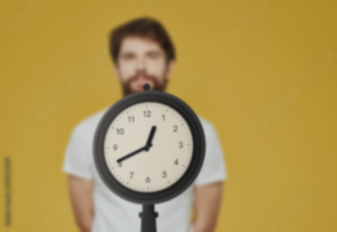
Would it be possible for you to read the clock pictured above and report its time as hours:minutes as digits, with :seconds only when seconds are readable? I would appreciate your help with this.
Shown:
12:41
